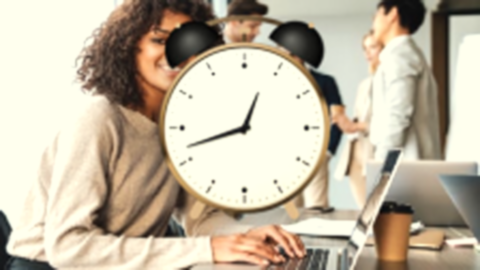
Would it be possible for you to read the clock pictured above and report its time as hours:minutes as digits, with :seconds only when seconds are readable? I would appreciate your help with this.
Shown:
12:42
